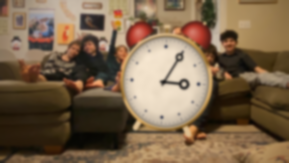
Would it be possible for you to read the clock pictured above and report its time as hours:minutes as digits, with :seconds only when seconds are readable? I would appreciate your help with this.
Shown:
3:05
